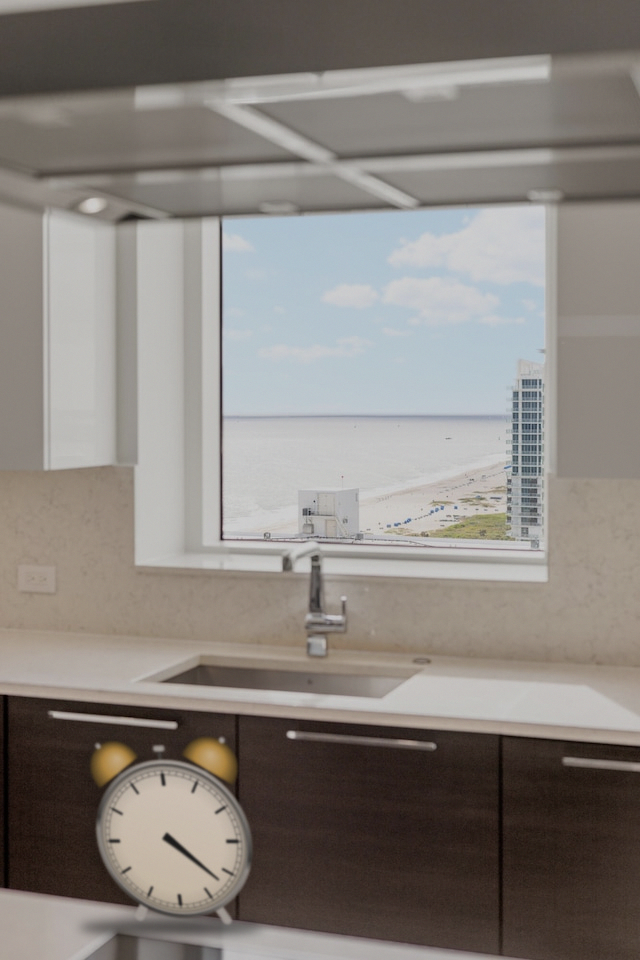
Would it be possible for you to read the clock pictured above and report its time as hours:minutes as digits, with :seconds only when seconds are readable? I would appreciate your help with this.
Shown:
4:22
